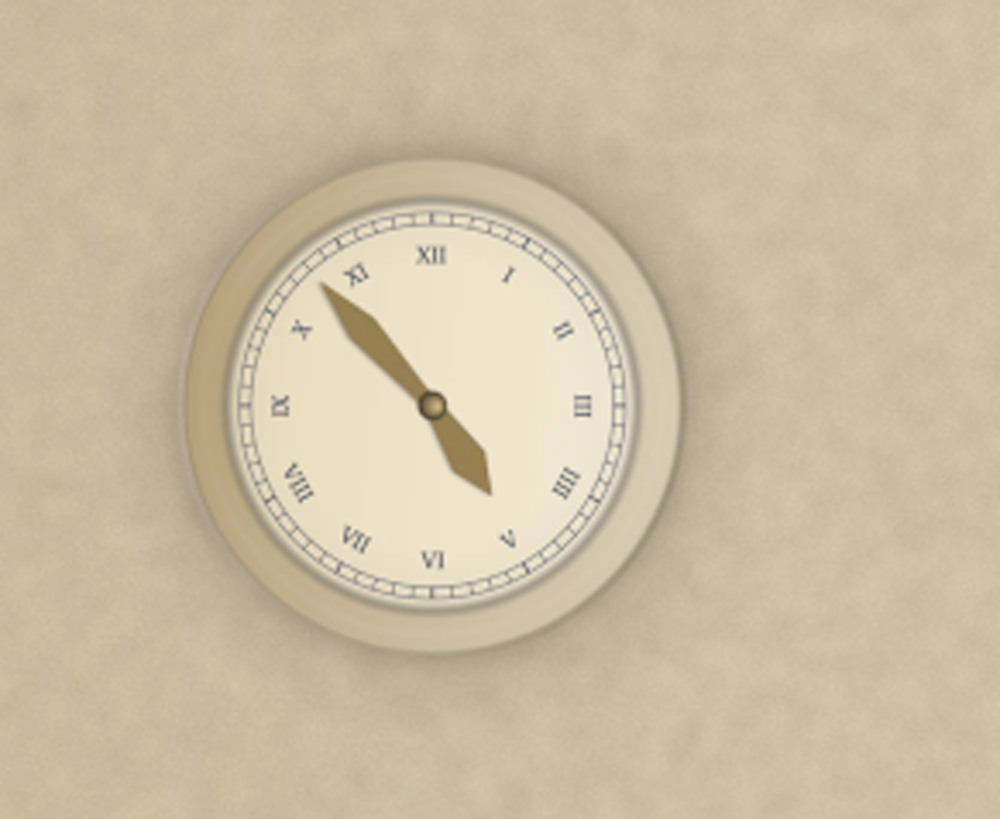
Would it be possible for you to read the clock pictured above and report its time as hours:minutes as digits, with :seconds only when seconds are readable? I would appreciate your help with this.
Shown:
4:53
